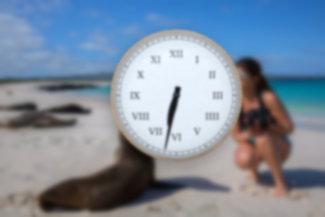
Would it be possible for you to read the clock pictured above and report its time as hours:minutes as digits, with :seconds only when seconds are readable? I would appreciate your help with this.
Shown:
6:32
